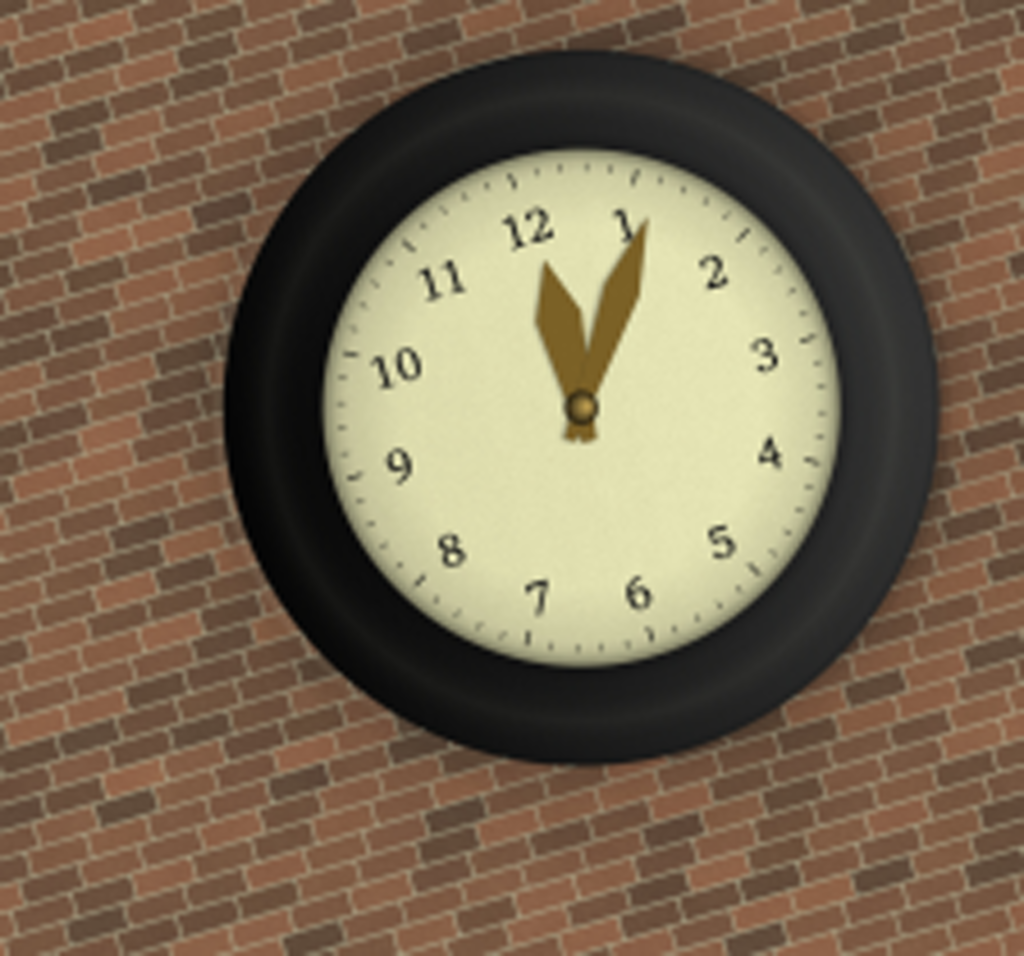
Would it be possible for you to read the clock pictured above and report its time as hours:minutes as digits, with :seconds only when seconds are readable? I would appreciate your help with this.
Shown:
12:06
